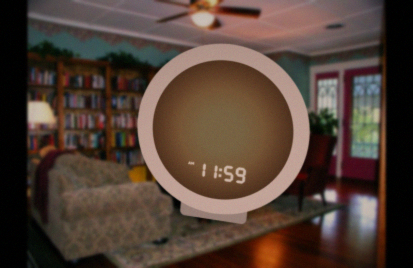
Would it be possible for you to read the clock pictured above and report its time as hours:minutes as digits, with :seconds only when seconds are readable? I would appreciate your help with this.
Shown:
11:59
